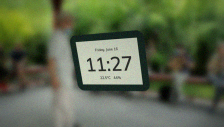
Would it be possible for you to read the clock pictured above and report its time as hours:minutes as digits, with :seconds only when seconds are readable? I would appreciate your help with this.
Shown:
11:27
